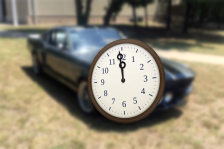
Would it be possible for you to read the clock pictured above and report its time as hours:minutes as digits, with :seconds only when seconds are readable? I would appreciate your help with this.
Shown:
11:59
